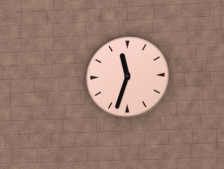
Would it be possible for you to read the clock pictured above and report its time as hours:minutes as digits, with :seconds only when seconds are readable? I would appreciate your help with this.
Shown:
11:33
